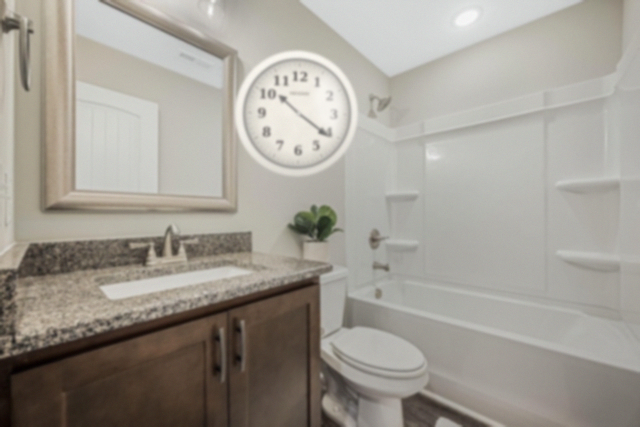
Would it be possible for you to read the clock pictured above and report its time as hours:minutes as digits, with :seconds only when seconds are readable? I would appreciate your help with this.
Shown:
10:21
